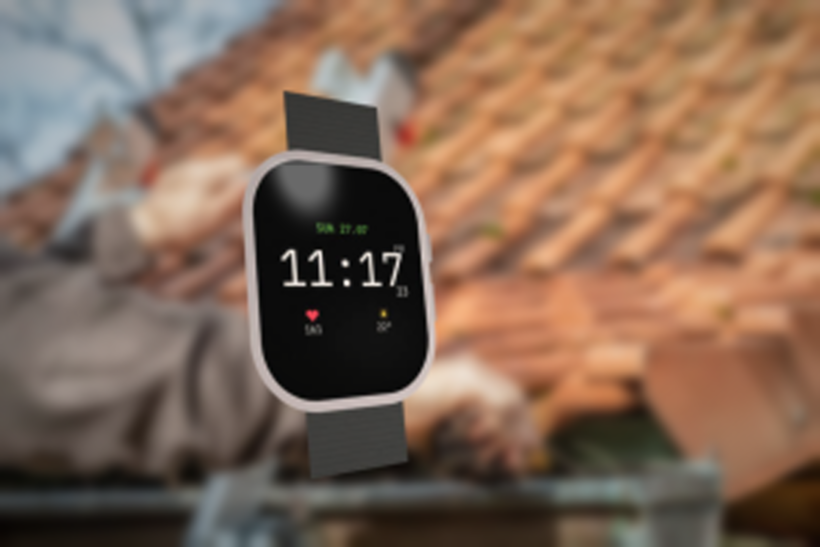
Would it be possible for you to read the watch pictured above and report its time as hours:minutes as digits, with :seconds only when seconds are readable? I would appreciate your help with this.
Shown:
11:17
